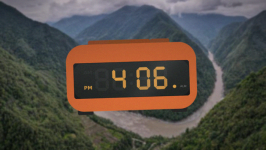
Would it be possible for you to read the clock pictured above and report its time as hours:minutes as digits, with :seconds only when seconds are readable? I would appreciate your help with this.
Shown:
4:06
